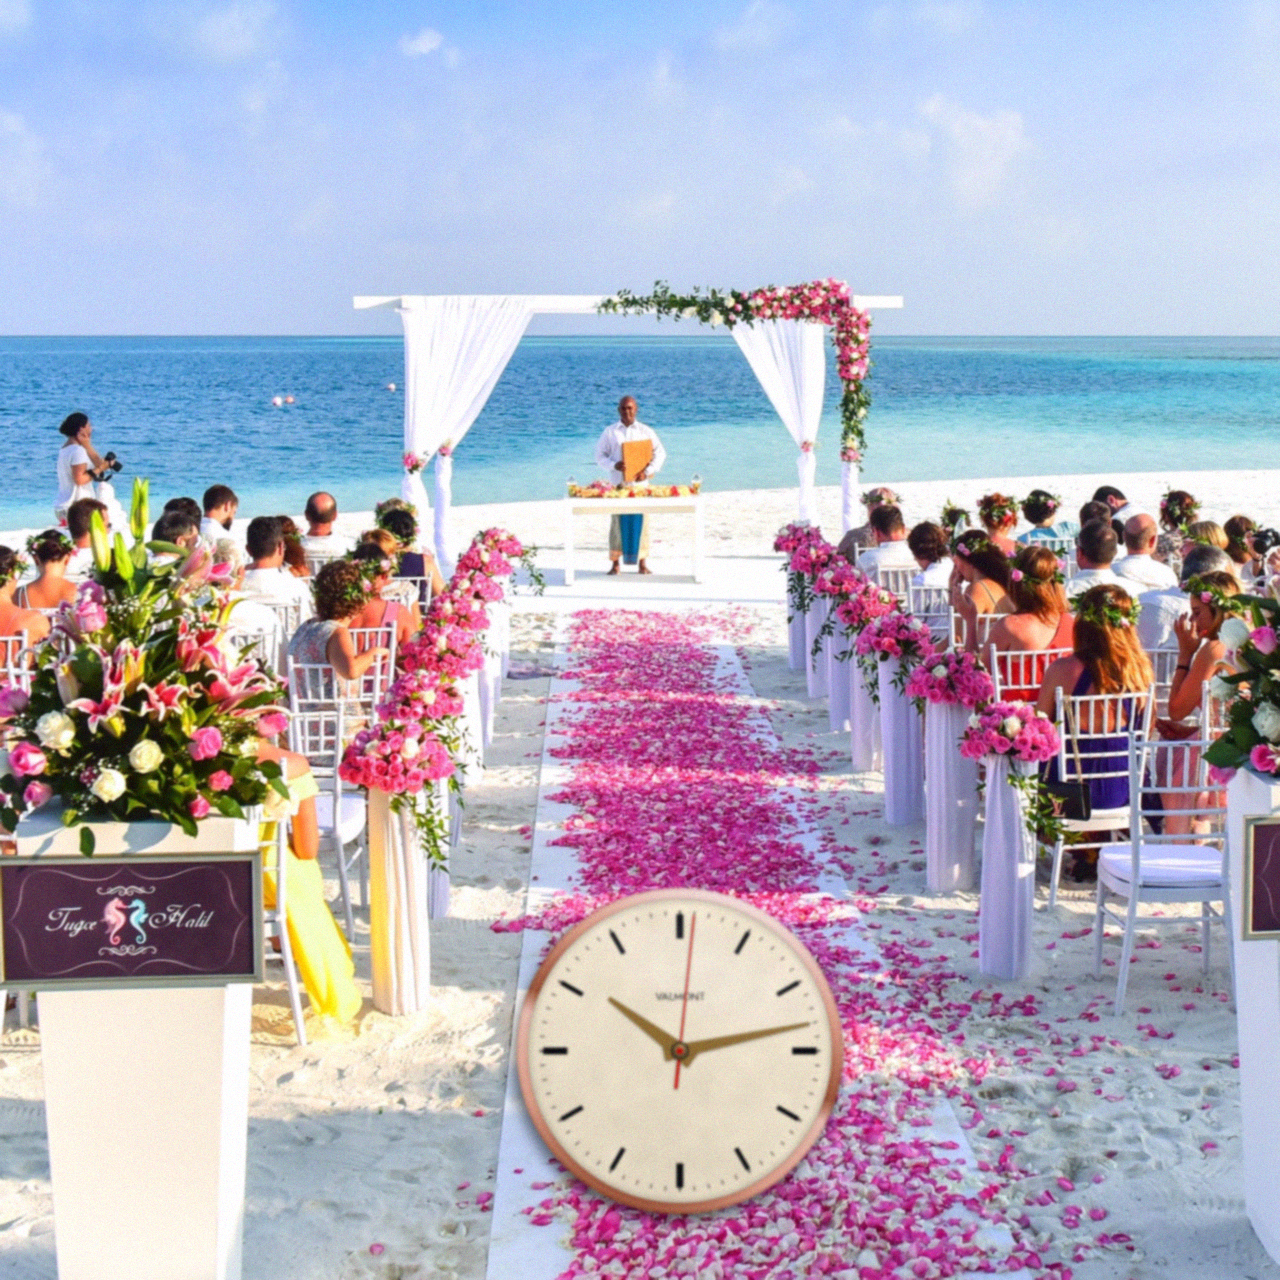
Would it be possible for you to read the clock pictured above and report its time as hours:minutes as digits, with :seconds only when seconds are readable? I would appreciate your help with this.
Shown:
10:13:01
